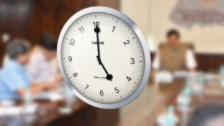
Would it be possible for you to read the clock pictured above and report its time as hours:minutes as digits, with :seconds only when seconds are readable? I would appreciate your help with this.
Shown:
5:00
